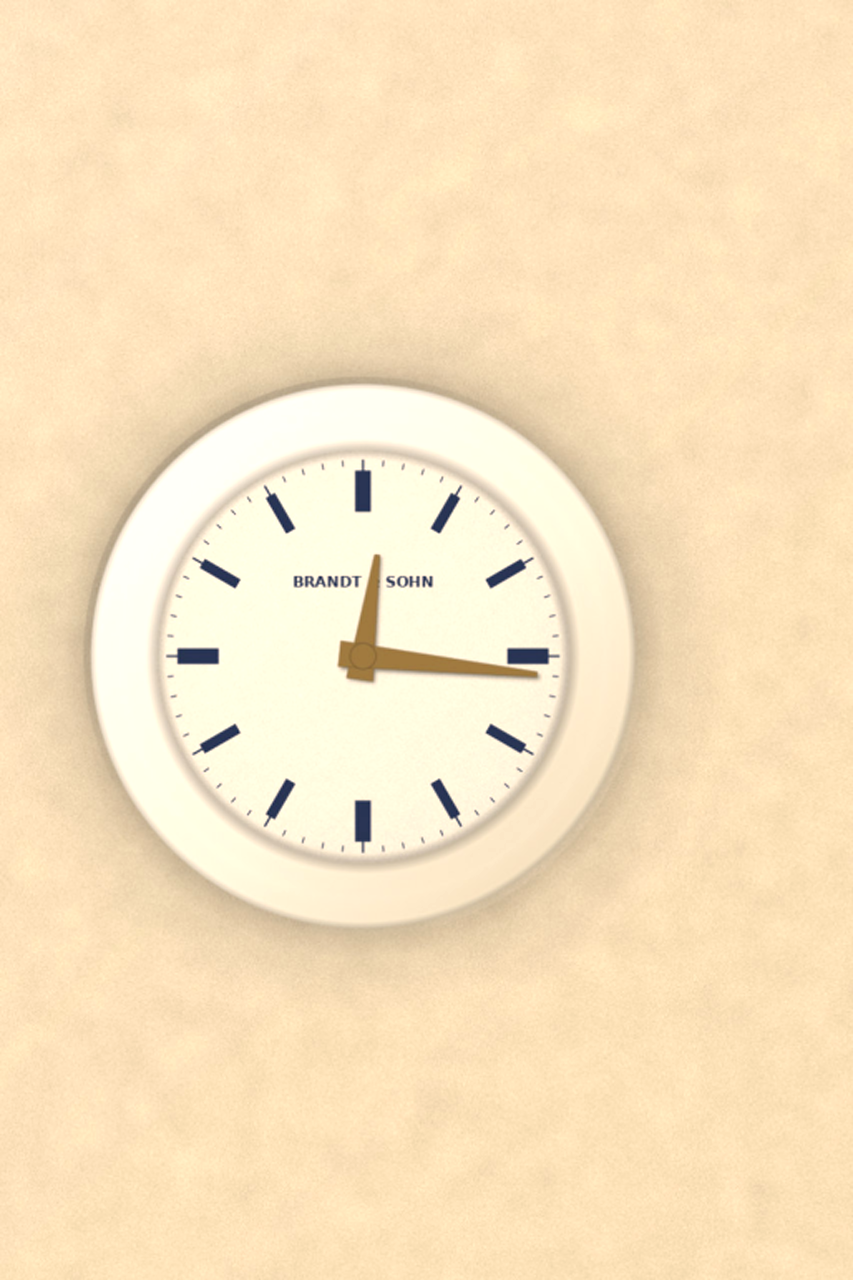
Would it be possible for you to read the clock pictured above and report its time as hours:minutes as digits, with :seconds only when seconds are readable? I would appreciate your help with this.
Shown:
12:16
